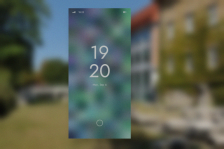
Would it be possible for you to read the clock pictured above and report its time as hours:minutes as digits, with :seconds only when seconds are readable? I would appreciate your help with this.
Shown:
19:20
